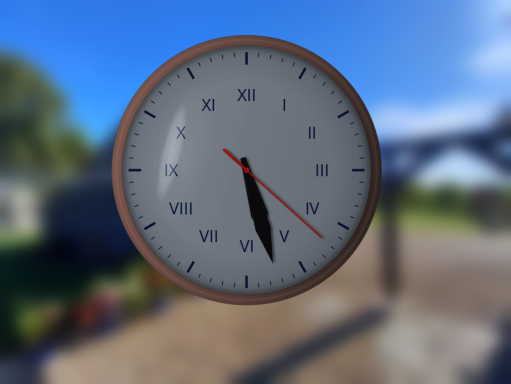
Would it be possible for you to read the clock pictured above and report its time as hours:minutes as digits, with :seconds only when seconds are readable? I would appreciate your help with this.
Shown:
5:27:22
